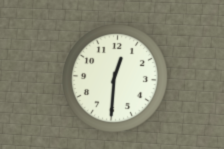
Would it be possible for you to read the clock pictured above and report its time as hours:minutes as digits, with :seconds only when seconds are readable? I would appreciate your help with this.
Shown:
12:30
